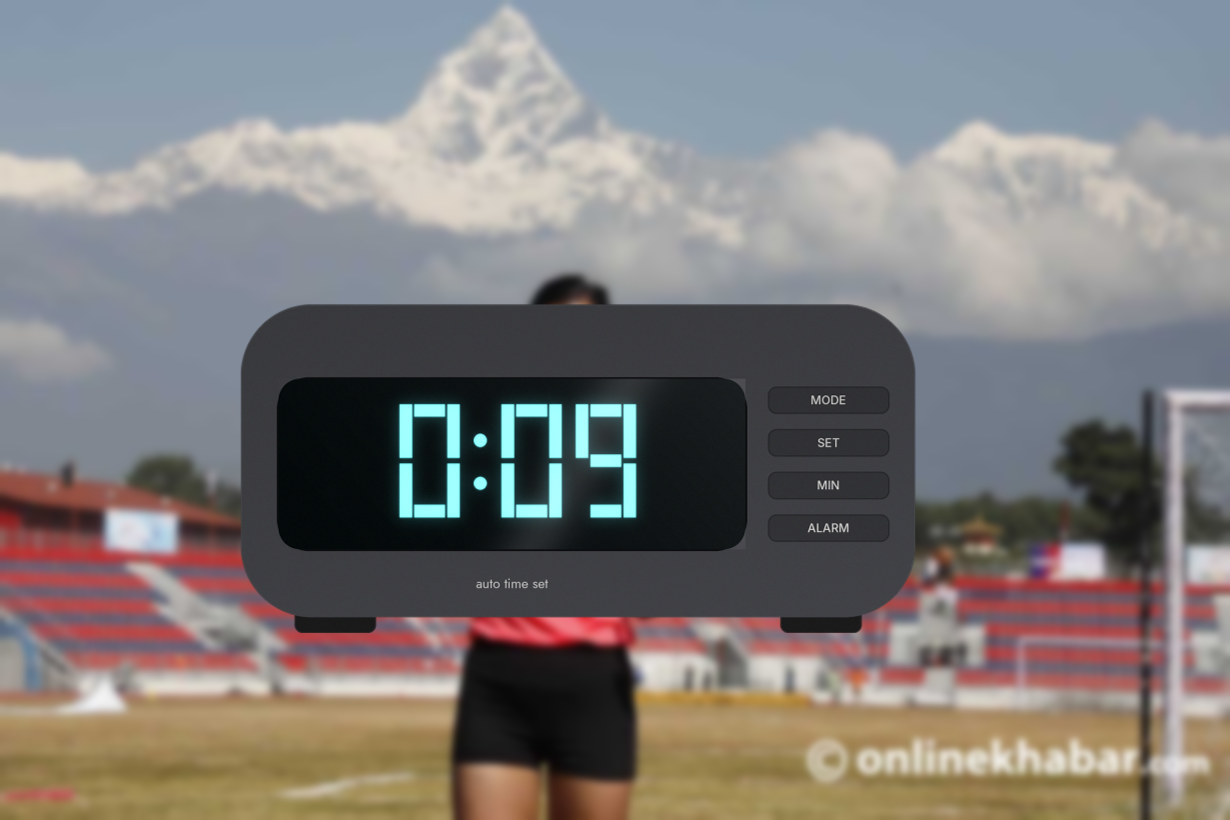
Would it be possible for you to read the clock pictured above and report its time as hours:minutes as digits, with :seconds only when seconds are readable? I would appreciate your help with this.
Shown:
0:09
